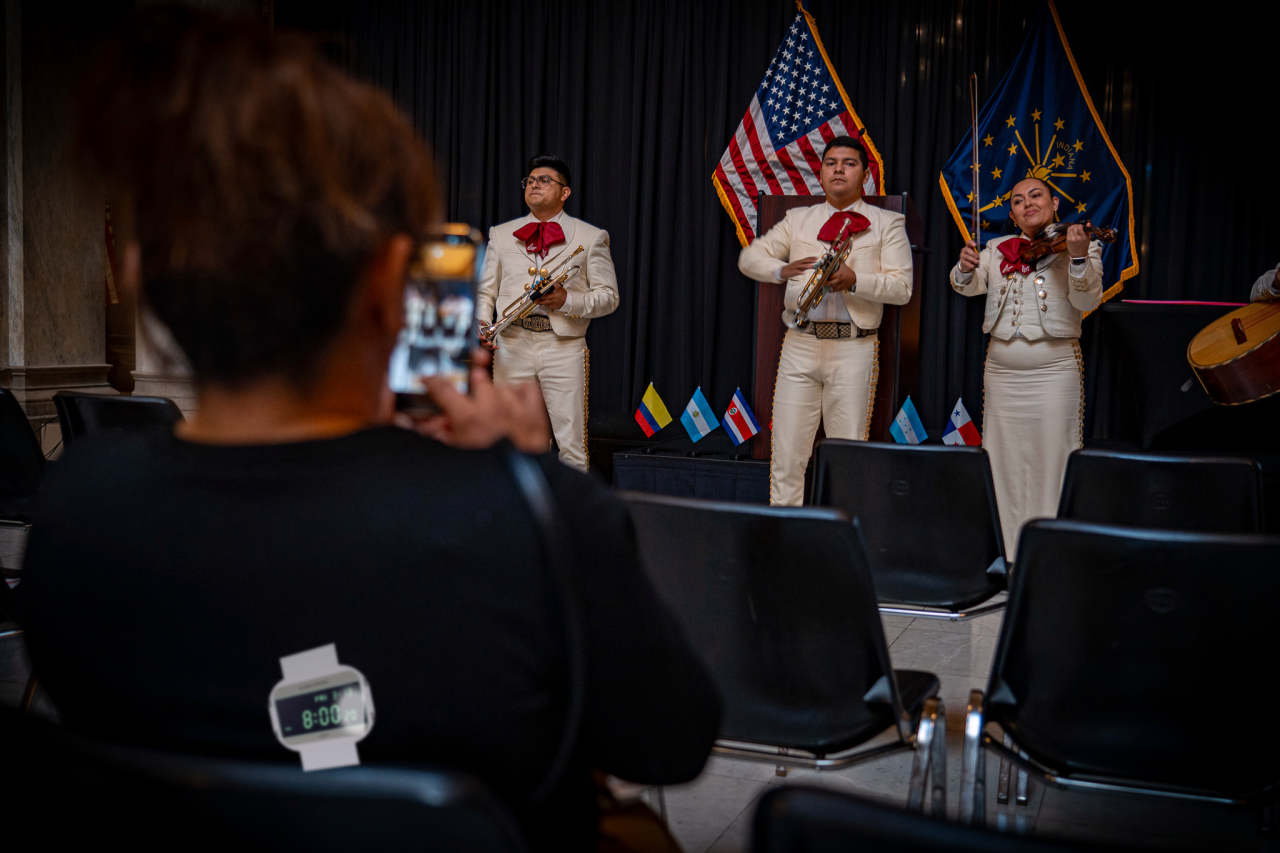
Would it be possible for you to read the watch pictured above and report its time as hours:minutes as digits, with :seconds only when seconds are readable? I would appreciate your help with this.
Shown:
8:00
